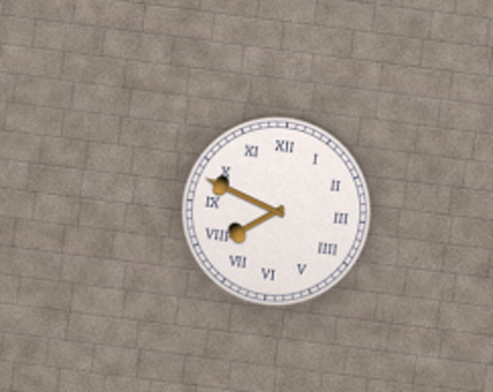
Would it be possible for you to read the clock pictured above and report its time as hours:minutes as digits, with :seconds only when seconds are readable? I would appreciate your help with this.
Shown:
7:48
